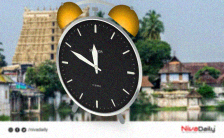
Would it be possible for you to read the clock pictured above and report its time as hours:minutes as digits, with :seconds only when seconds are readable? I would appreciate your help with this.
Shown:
11:49
